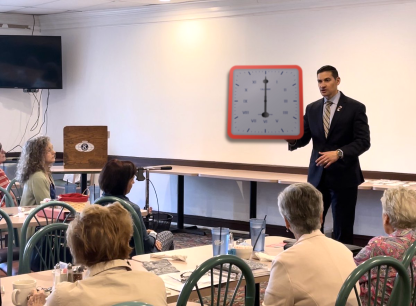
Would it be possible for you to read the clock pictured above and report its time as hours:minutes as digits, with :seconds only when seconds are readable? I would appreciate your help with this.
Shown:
6:00
